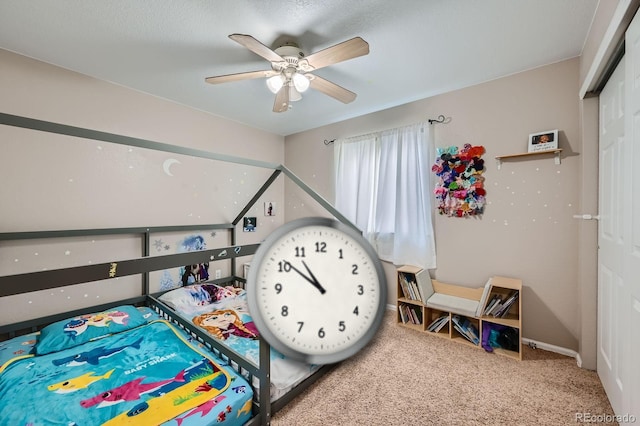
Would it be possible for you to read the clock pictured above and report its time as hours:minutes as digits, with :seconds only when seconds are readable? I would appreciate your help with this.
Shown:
10:51
